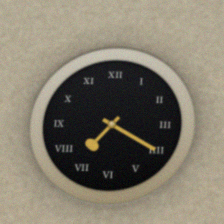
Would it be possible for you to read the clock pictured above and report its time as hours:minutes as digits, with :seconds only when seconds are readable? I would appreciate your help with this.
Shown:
7:20
